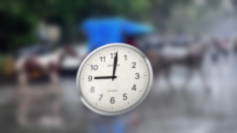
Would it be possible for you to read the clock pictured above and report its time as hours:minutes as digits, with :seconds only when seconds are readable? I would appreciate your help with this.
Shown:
9:01
